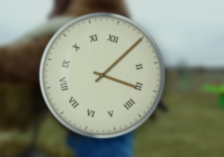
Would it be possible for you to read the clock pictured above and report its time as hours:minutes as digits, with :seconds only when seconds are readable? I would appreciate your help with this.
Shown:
3:05
